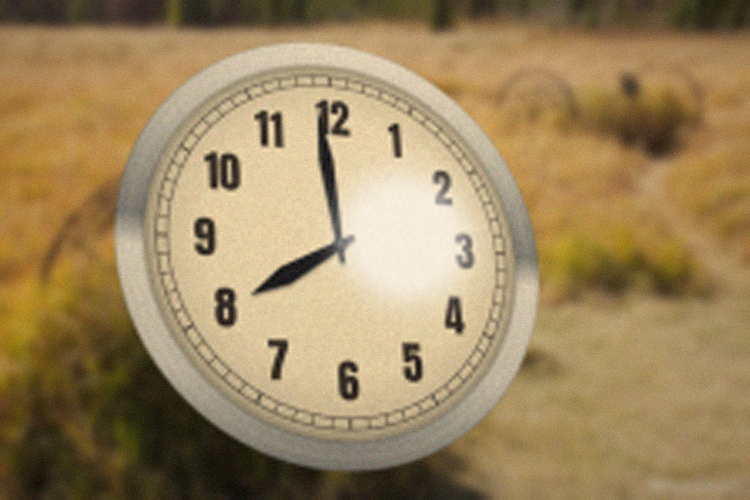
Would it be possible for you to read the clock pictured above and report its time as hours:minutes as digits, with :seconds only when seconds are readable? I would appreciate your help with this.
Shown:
7:59
